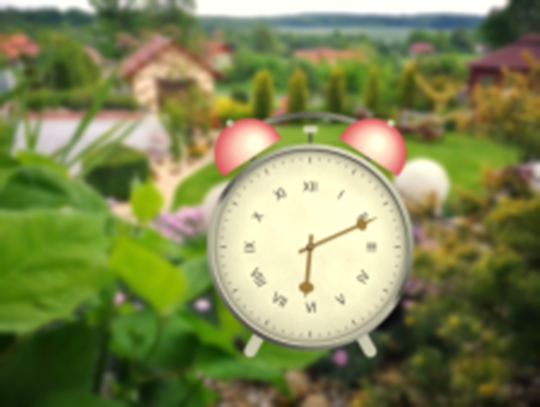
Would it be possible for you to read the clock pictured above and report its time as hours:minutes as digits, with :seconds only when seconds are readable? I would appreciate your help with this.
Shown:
6:11
